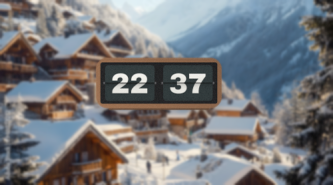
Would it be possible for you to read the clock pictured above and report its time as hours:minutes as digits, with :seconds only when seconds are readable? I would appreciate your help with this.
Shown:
22:37
